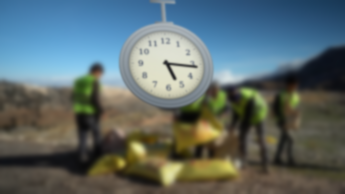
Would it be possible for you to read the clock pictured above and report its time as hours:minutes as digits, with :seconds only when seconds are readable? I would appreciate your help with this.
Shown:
5:16
